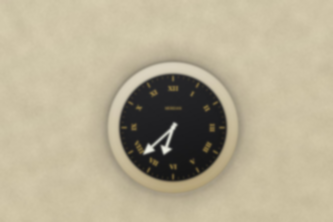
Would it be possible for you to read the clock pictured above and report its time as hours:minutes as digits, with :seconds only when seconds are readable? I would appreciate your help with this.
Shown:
6:38
